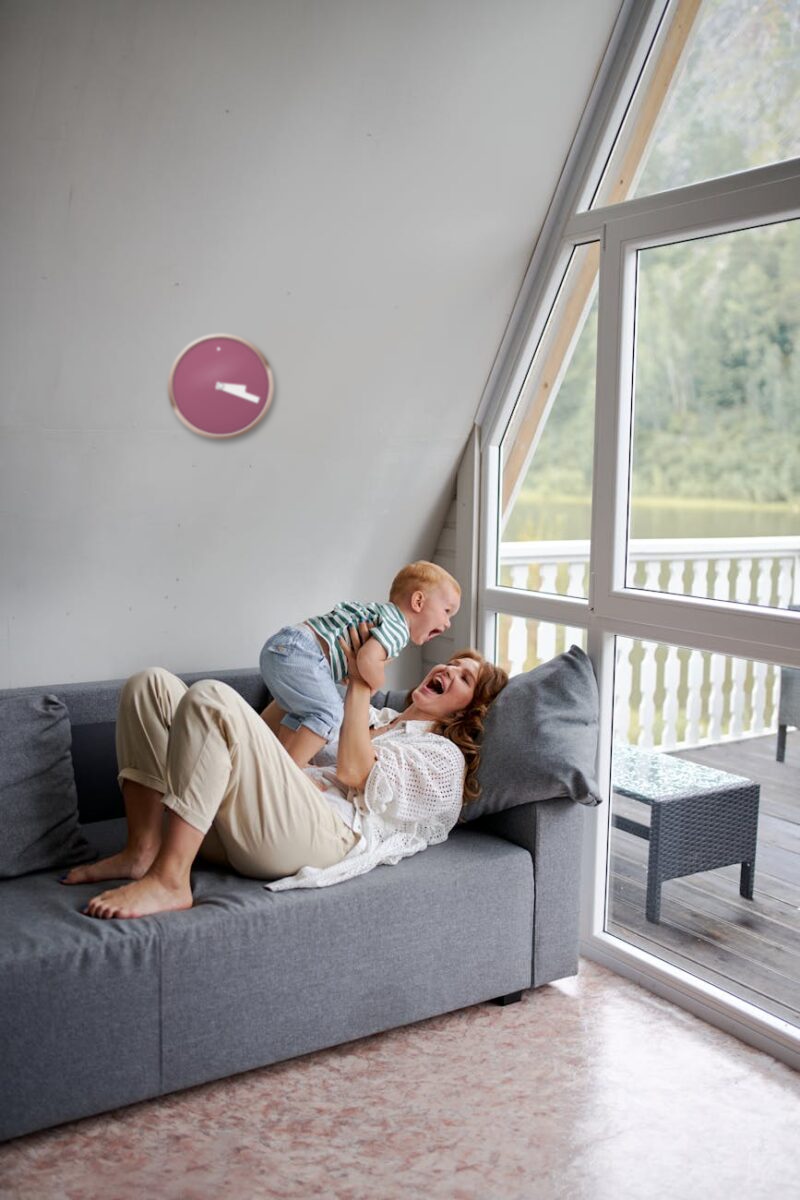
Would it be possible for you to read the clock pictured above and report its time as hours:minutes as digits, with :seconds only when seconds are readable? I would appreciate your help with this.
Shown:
3:19
